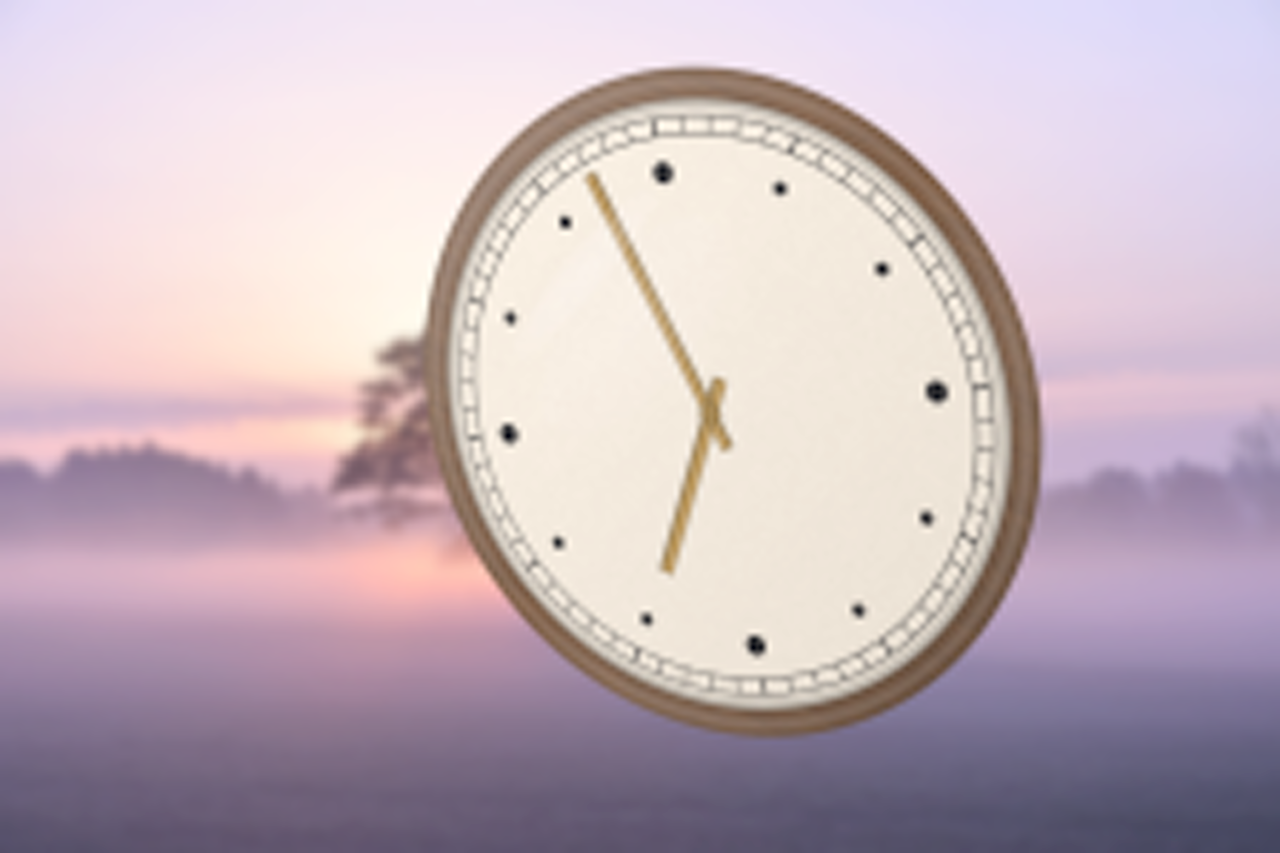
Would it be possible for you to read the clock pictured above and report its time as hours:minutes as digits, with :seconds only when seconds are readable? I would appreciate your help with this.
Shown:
6:57
